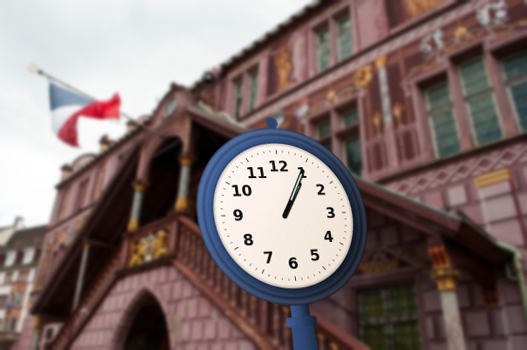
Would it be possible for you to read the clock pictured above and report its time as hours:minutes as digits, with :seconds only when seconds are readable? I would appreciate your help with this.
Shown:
1:05
